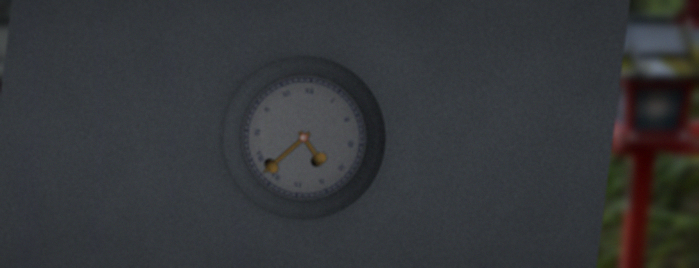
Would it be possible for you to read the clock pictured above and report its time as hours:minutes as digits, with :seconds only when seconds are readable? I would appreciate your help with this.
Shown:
4:37
